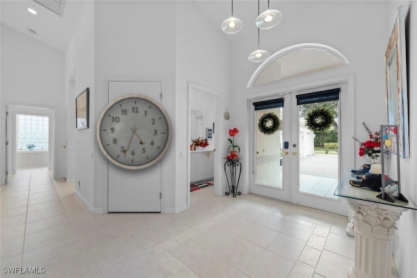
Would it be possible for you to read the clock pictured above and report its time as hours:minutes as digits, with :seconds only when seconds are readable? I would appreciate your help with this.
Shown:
4:33
